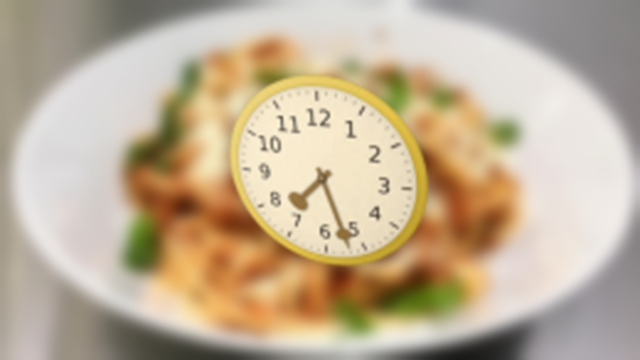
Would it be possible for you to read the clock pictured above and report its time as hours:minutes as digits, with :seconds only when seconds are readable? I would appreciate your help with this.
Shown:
7:27
